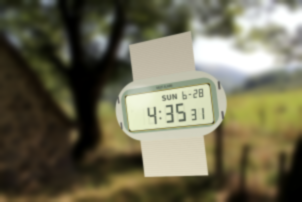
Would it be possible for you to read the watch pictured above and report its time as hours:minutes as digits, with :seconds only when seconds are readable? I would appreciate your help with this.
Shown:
4:35:31
